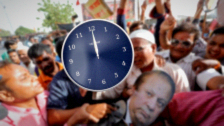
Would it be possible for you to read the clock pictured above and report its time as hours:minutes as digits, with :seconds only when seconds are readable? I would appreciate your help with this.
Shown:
12:00
